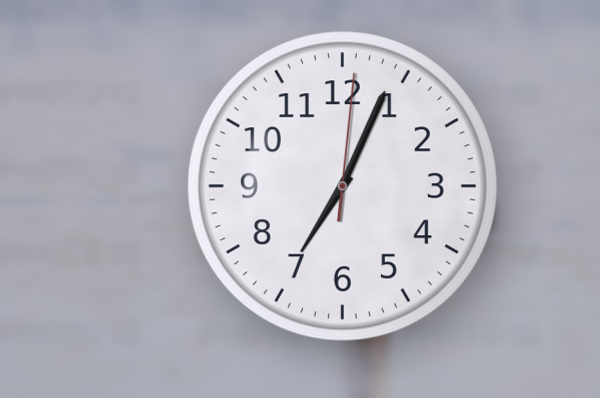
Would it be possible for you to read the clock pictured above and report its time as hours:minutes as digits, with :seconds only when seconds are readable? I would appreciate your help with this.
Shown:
7:04:01
